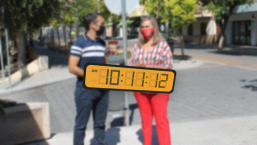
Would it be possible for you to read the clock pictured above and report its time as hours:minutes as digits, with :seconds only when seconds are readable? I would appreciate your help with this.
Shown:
10:11:12
